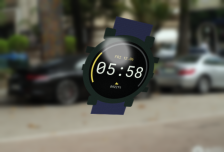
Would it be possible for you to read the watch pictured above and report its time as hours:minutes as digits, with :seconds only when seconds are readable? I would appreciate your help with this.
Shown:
5:58
